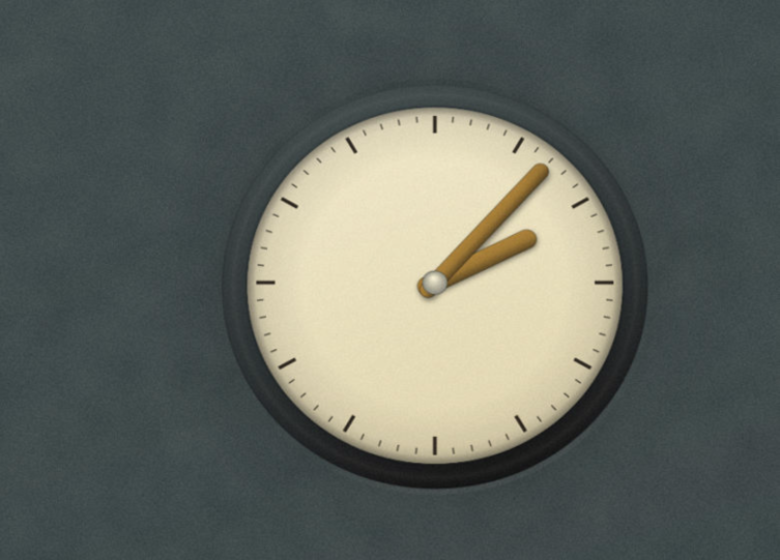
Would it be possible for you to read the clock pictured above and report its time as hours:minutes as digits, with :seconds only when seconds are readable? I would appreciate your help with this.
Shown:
2:07
